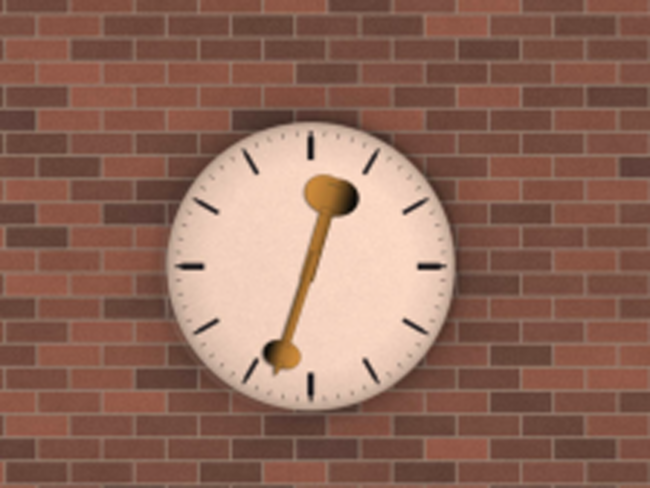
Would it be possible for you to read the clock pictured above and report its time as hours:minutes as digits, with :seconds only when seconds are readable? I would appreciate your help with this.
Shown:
12:33
